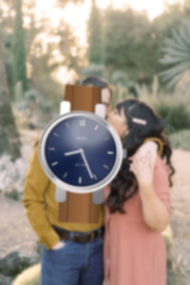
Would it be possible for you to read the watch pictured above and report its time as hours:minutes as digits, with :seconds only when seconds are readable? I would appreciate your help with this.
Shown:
8:26
